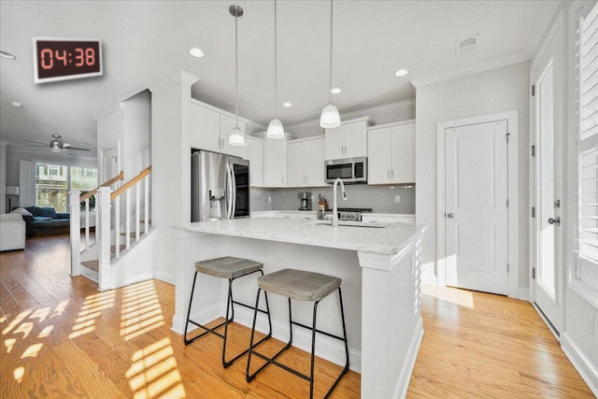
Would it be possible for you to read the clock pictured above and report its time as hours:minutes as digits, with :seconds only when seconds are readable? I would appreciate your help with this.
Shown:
4:38
